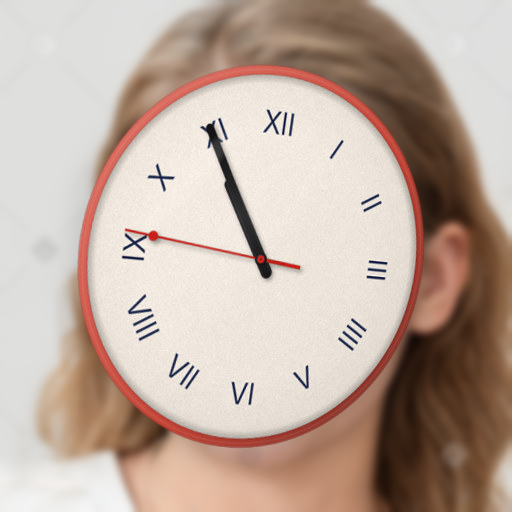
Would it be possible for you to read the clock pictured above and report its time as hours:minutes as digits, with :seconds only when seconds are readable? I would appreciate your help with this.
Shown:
10:54:46
